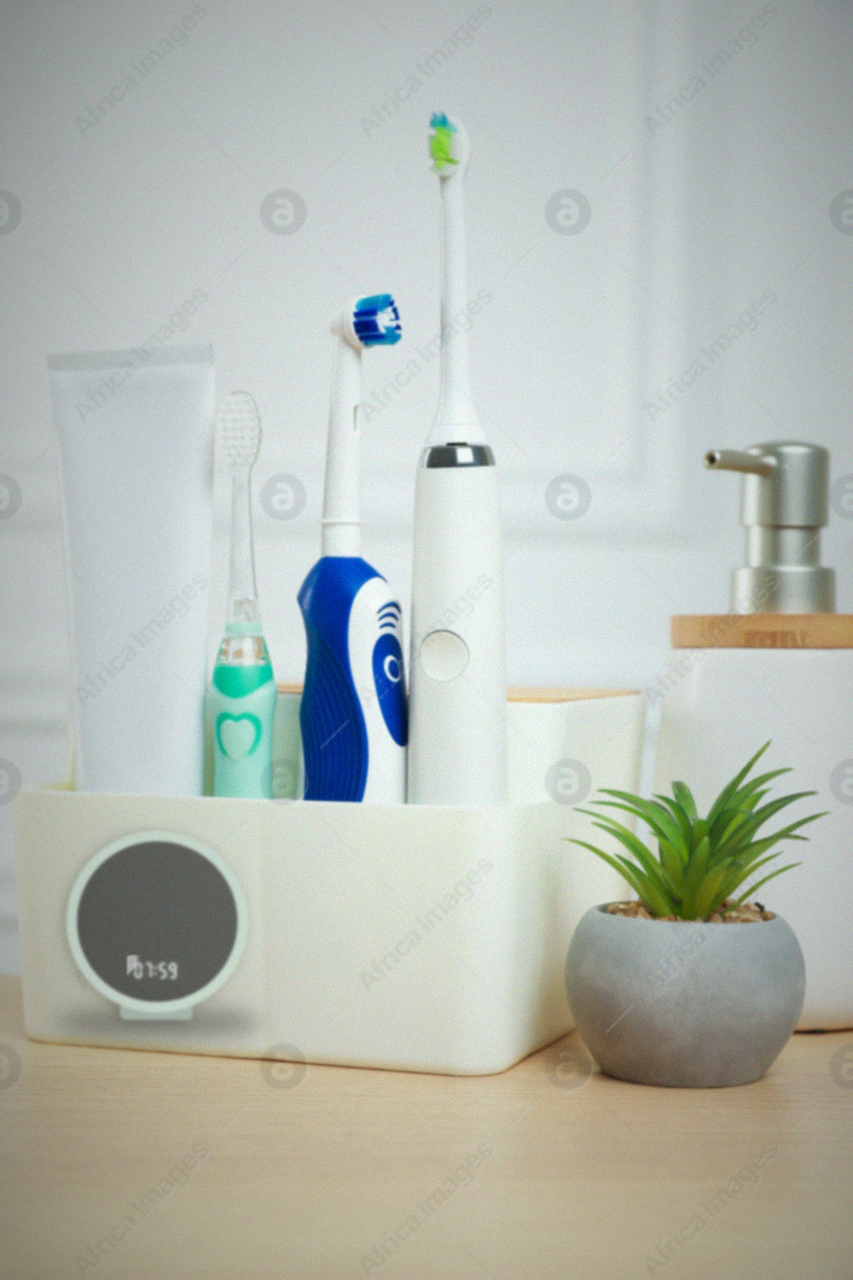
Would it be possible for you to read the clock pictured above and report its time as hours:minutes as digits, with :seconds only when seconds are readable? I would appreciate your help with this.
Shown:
7:59
